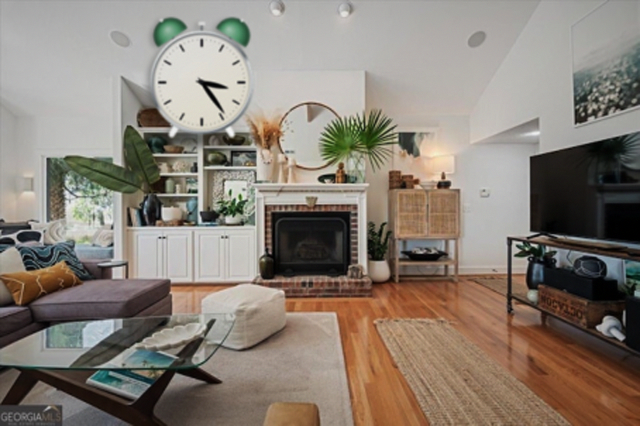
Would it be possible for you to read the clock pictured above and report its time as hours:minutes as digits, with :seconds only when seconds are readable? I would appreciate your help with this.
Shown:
3:24
